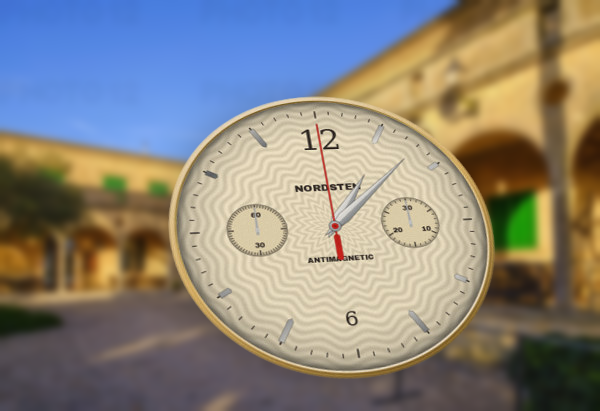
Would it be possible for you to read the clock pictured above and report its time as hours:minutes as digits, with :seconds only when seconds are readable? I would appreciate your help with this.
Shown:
1:08
